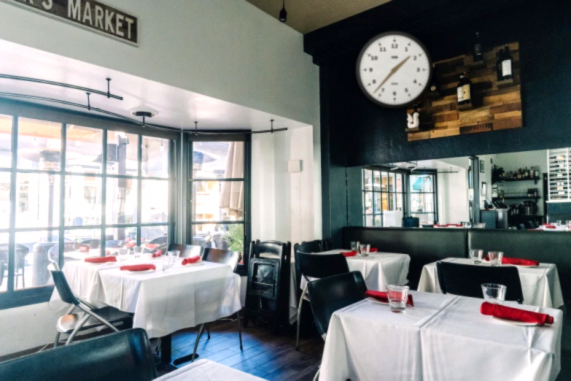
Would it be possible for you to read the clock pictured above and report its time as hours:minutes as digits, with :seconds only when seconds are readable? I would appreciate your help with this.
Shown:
1:37
